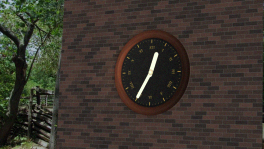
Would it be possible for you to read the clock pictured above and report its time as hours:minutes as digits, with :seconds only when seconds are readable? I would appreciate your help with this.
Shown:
12:35
